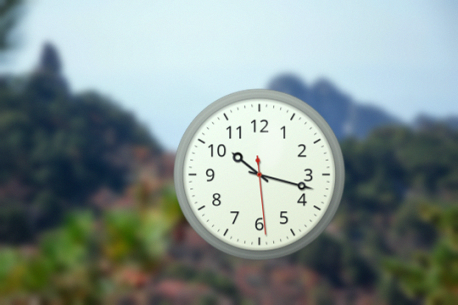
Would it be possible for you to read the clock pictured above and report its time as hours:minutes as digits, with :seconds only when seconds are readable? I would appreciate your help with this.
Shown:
10:17:29
